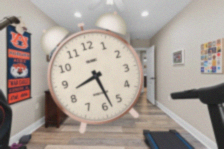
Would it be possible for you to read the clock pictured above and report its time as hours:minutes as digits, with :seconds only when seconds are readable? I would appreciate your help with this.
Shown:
8:28
